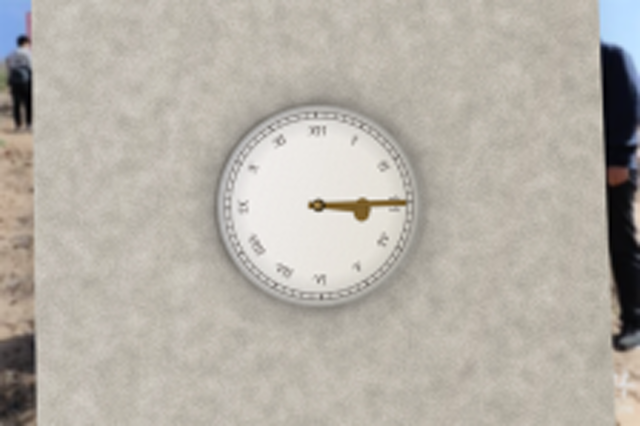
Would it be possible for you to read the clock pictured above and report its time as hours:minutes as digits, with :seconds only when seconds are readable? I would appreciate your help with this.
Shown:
3:15
